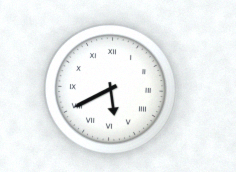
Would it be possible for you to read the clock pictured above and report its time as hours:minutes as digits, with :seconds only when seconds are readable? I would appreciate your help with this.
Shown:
5:40
